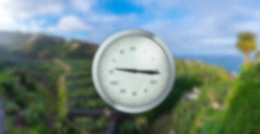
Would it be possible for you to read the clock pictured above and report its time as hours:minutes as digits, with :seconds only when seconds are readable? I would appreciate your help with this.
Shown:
9:16
